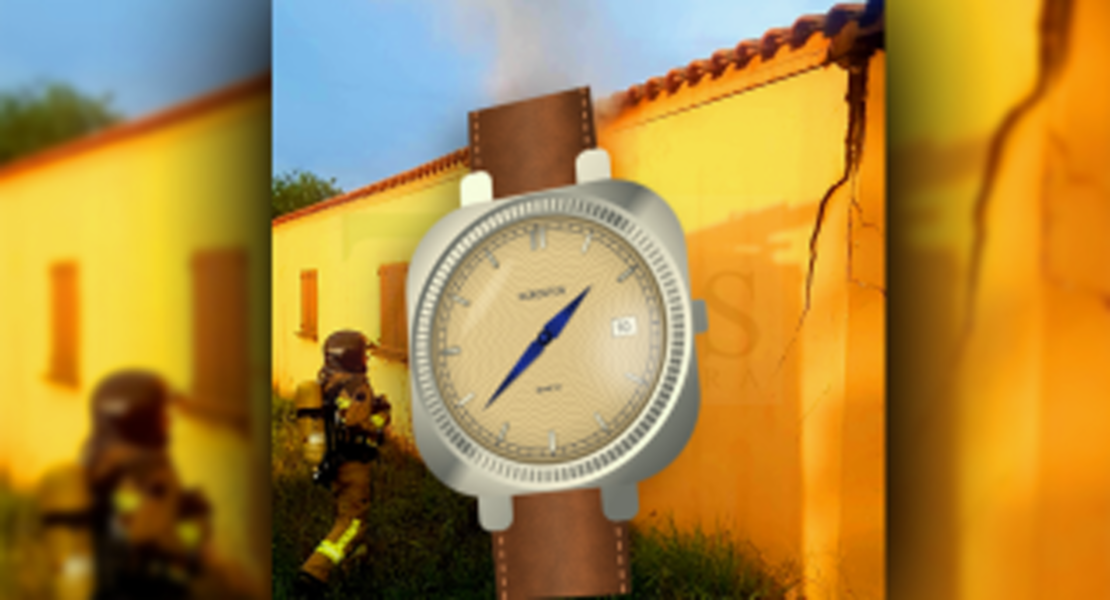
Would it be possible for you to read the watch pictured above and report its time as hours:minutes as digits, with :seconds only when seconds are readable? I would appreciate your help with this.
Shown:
1:38
